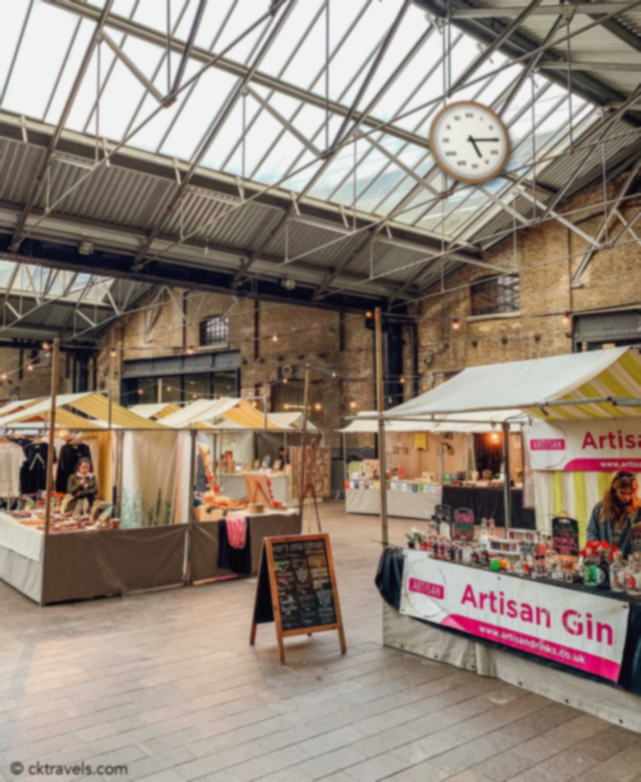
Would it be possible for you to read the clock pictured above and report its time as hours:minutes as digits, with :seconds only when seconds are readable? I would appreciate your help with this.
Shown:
5:15
